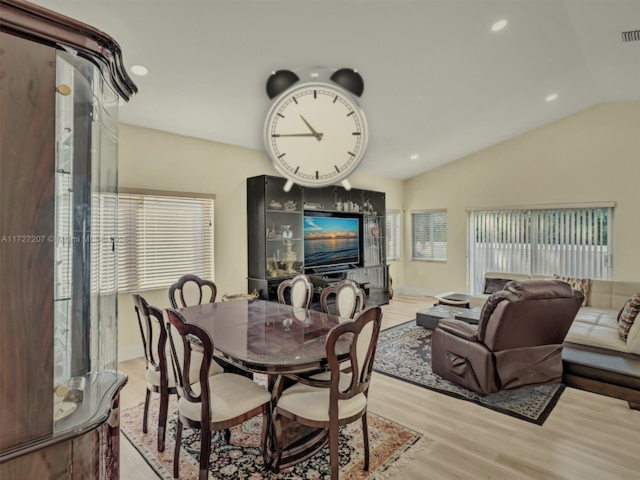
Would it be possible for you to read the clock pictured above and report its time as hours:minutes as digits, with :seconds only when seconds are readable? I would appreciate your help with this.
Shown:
10:45
